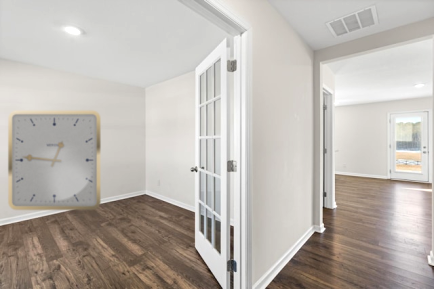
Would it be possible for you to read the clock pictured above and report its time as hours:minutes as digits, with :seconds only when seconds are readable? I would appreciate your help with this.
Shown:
12:46
